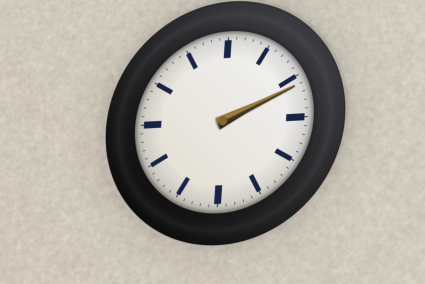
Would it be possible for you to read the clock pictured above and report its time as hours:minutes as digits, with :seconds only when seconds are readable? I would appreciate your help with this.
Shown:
2:11
